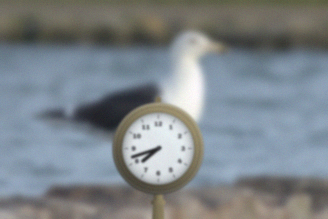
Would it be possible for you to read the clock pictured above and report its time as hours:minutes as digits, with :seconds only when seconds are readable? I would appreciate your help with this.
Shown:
7:42
